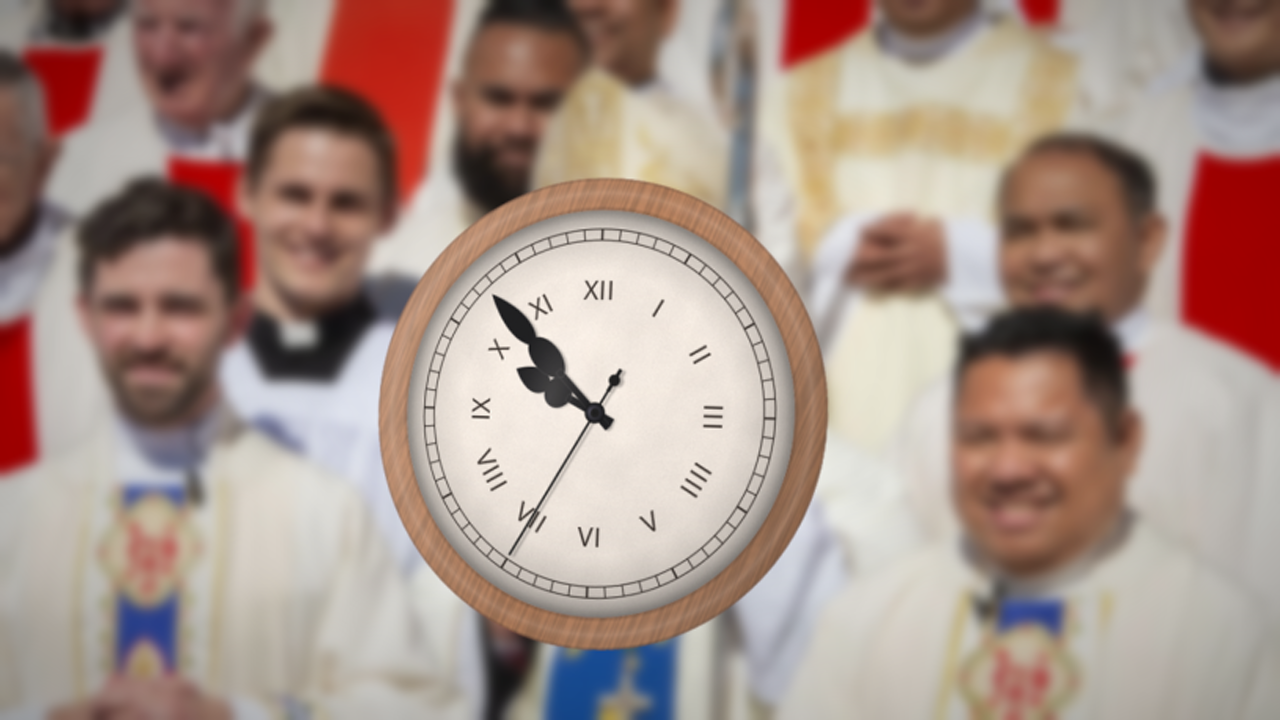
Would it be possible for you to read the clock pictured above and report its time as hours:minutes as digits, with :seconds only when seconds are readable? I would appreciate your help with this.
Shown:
9:52:35
